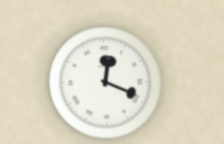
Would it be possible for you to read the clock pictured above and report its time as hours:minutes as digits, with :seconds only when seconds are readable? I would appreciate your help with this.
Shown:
12:19
